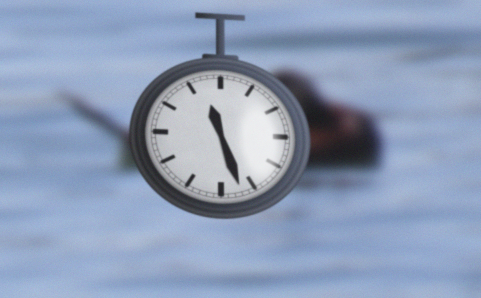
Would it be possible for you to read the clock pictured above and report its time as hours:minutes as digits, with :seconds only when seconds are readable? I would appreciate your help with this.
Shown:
11:27
